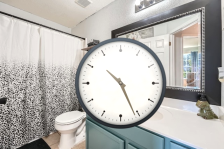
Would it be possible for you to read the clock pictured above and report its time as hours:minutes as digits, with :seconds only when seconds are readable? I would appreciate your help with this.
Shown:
10:26
